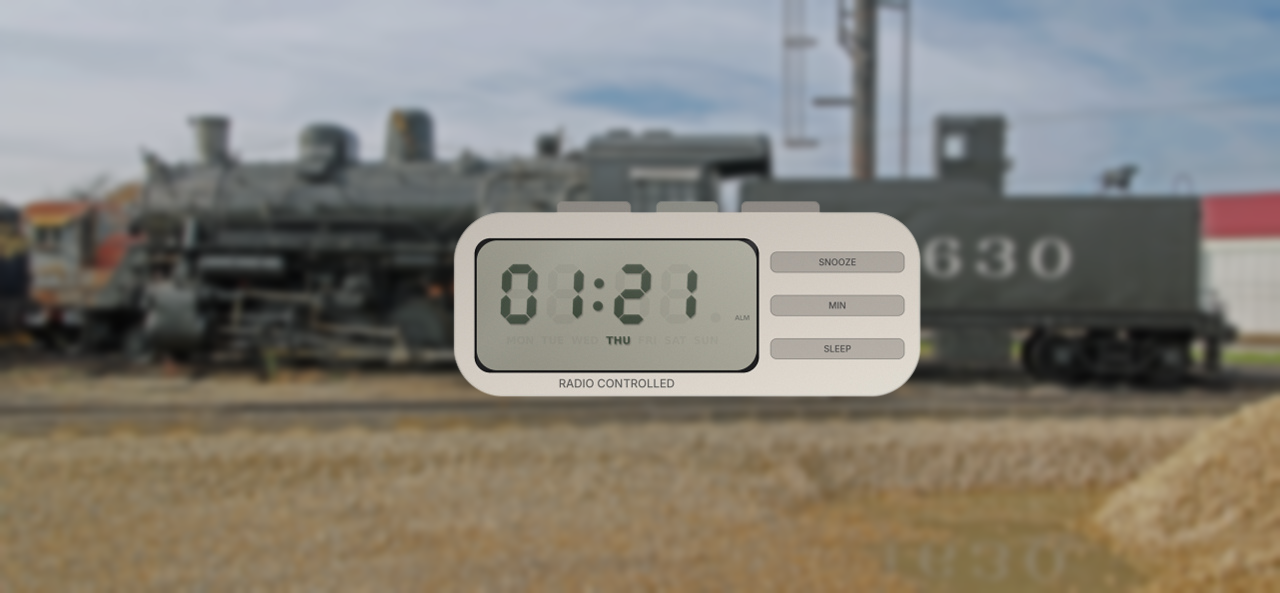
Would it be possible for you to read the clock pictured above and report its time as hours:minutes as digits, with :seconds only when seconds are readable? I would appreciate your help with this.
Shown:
1:21
